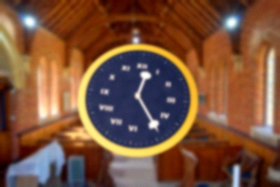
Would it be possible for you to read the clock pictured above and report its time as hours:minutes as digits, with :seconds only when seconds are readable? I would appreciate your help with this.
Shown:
12:24
